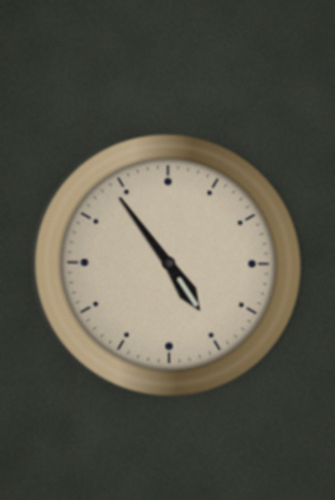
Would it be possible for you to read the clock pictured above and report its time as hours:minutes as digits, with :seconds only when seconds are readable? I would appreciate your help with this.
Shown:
4:54
